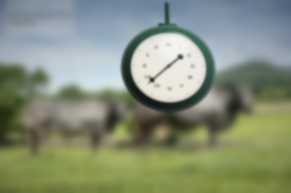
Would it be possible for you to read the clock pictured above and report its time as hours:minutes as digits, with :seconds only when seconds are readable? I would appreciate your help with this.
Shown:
1:38
